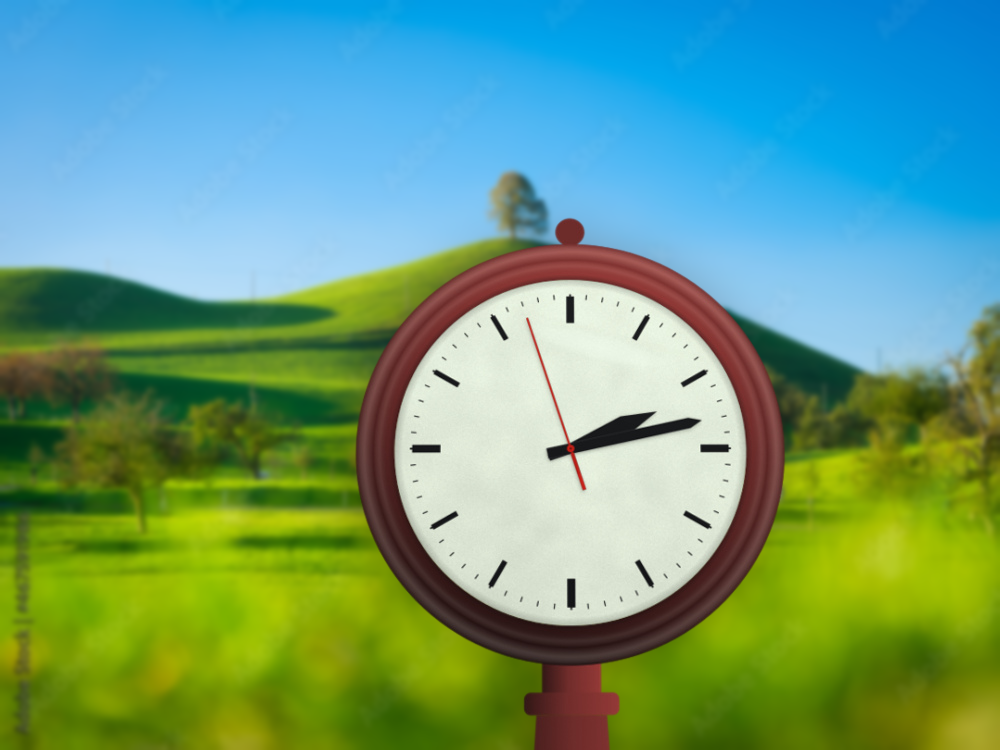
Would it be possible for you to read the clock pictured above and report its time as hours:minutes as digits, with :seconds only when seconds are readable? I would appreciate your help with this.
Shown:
2:12:57
